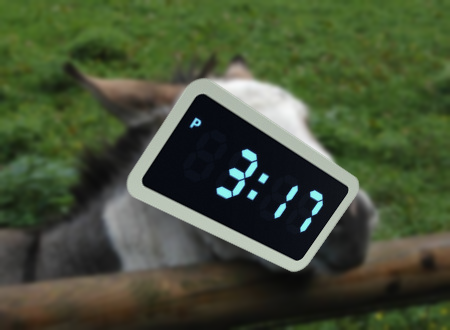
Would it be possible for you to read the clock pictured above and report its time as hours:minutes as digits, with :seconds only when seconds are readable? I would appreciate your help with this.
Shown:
3:17
